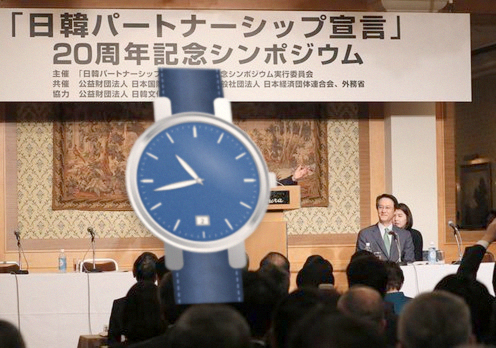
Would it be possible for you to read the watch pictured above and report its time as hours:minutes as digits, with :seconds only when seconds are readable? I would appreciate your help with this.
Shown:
10:43
